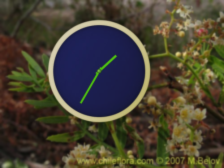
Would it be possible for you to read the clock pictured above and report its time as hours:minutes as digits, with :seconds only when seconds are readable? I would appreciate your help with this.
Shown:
1:35
